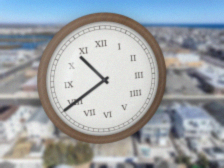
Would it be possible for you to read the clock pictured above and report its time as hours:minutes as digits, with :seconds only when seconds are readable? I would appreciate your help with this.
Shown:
10:40
